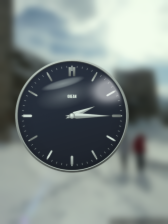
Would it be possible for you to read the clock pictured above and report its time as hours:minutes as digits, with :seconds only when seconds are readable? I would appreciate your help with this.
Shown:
2:15
